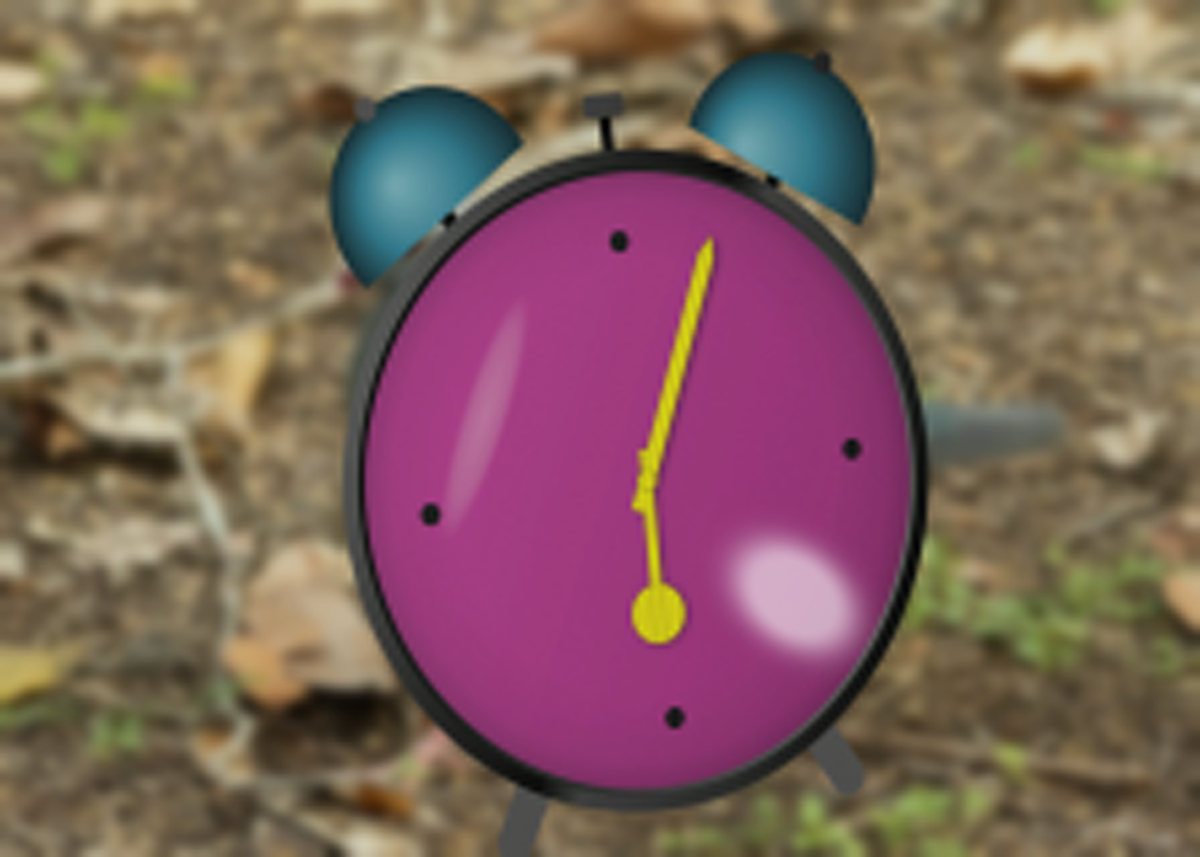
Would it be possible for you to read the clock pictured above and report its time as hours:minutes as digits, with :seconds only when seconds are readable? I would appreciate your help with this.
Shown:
6:04
